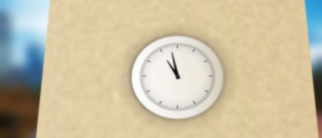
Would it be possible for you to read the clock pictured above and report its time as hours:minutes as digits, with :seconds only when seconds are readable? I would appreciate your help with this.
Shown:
10:58
